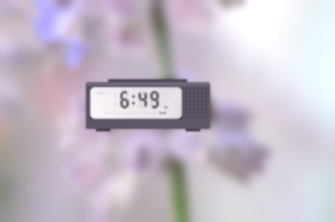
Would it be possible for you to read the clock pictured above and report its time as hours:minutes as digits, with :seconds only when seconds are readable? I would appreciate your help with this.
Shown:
6:49
